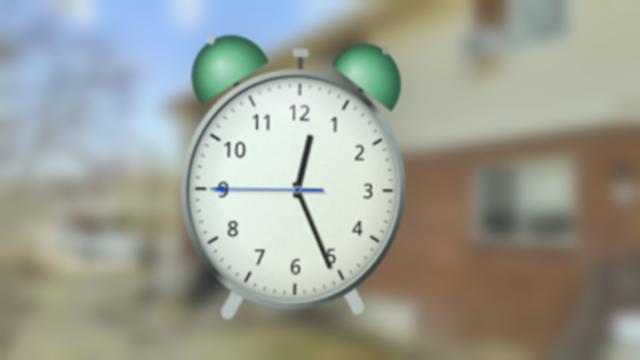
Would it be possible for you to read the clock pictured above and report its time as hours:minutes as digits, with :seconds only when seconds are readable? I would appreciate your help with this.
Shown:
12:25:45
